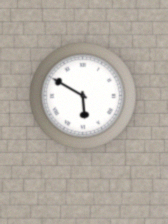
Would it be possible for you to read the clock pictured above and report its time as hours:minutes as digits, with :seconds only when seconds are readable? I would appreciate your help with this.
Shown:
5:50
